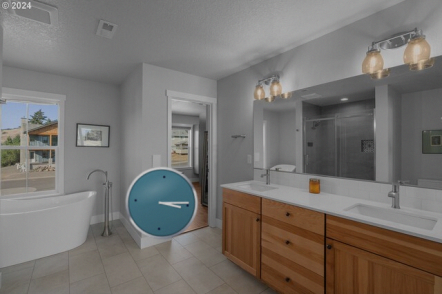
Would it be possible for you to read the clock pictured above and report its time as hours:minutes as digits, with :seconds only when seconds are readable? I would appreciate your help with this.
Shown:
3:14
